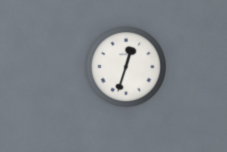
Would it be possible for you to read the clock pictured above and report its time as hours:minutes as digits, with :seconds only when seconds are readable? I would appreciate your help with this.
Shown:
12:33
